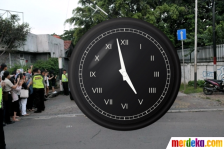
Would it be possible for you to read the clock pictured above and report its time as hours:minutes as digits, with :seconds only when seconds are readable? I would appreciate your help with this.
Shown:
4:58
